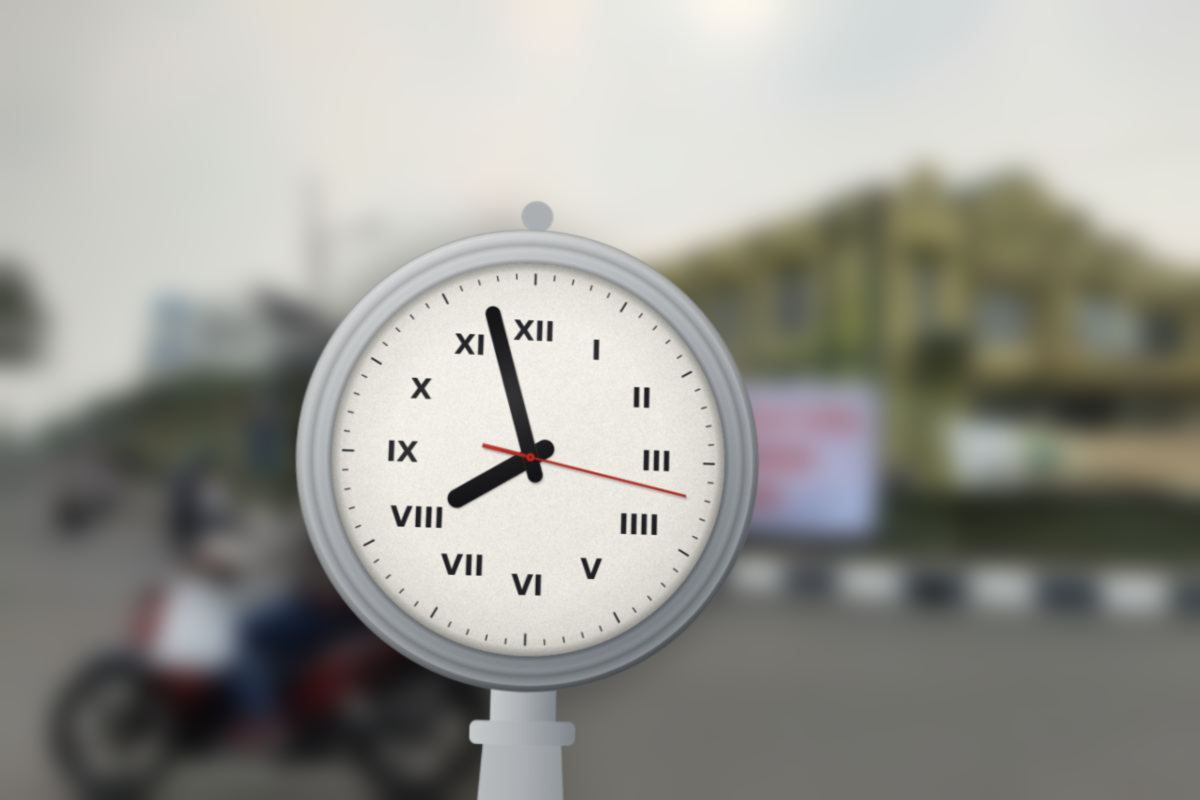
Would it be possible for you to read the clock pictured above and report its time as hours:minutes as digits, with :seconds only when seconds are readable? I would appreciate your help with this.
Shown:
7:57:17
